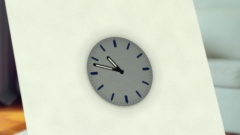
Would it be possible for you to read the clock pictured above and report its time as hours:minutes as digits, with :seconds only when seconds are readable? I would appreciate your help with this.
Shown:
10:48
